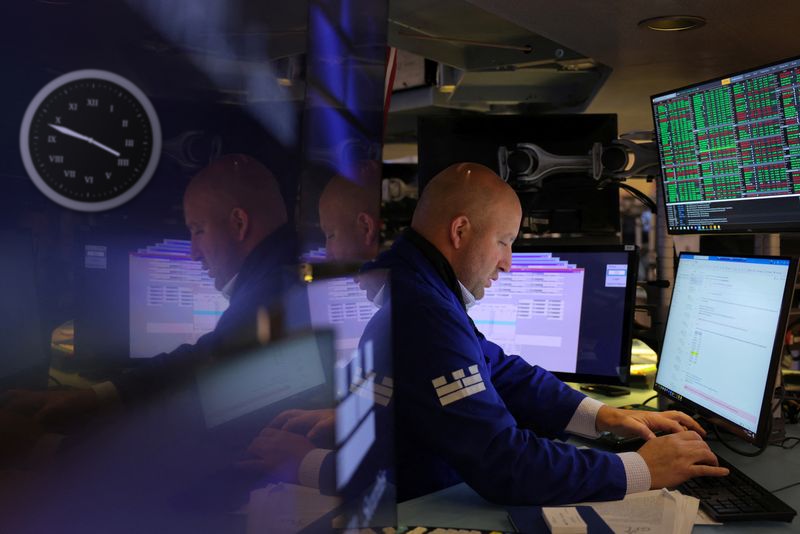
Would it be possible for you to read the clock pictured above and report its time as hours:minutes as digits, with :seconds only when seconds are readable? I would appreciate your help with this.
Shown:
3:48
